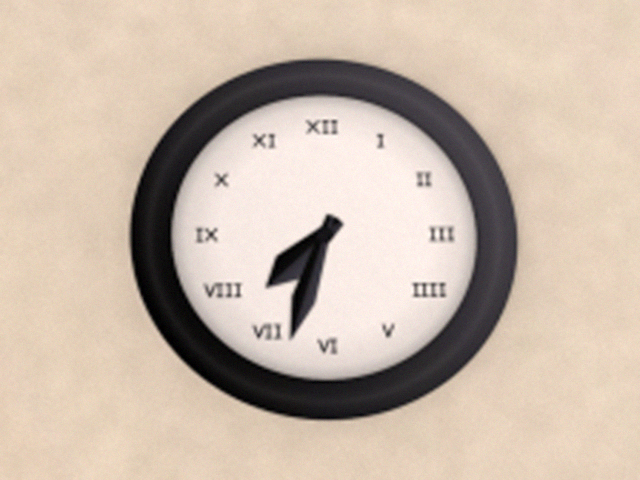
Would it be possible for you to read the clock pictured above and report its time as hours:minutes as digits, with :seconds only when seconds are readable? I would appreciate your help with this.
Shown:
7:33
